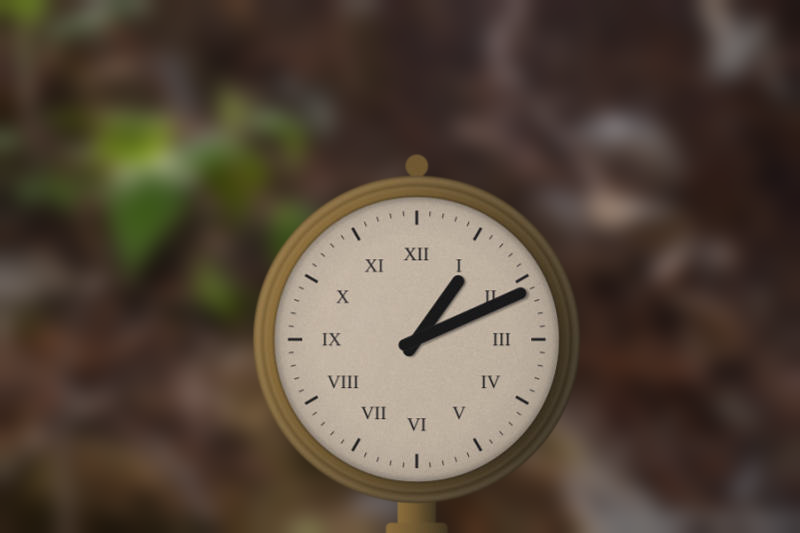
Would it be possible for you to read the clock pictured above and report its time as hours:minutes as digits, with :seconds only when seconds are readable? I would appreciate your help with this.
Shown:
1:11
